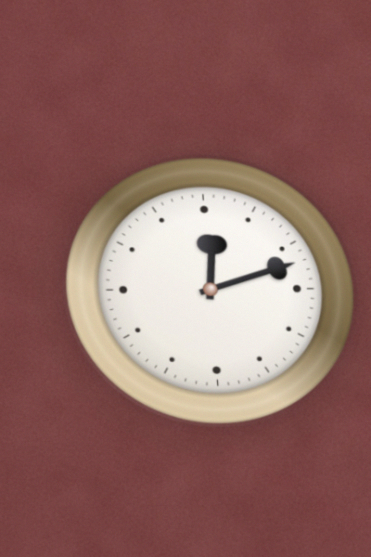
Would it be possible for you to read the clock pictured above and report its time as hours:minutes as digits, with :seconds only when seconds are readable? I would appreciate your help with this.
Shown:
12:12
